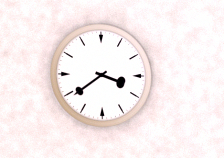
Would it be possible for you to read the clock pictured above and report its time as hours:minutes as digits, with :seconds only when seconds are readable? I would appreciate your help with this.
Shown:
3:39
